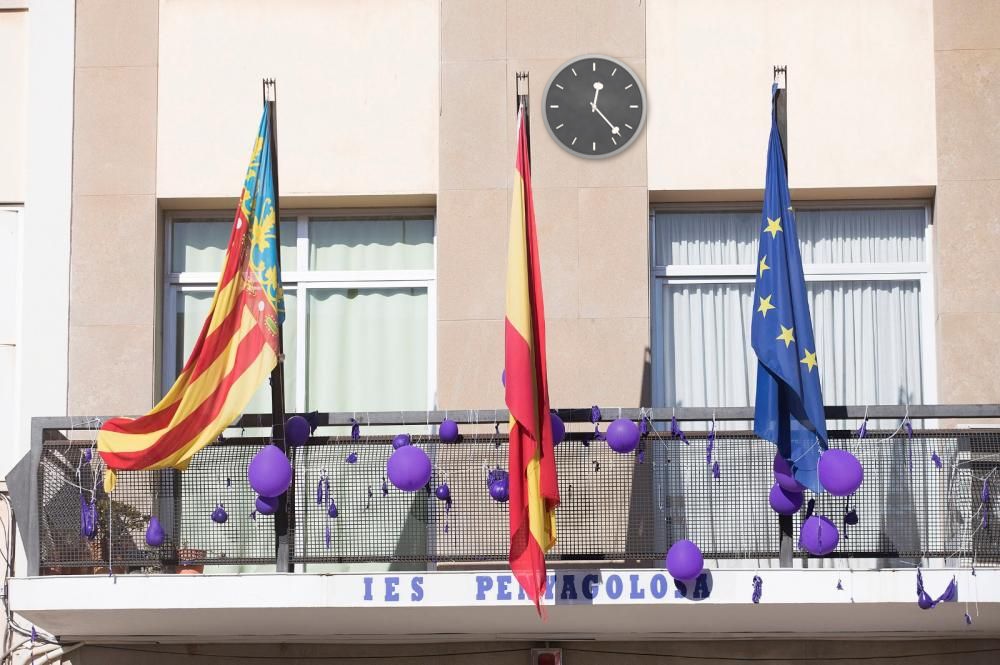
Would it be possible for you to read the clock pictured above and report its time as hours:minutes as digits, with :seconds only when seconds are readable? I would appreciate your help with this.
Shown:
12:23
